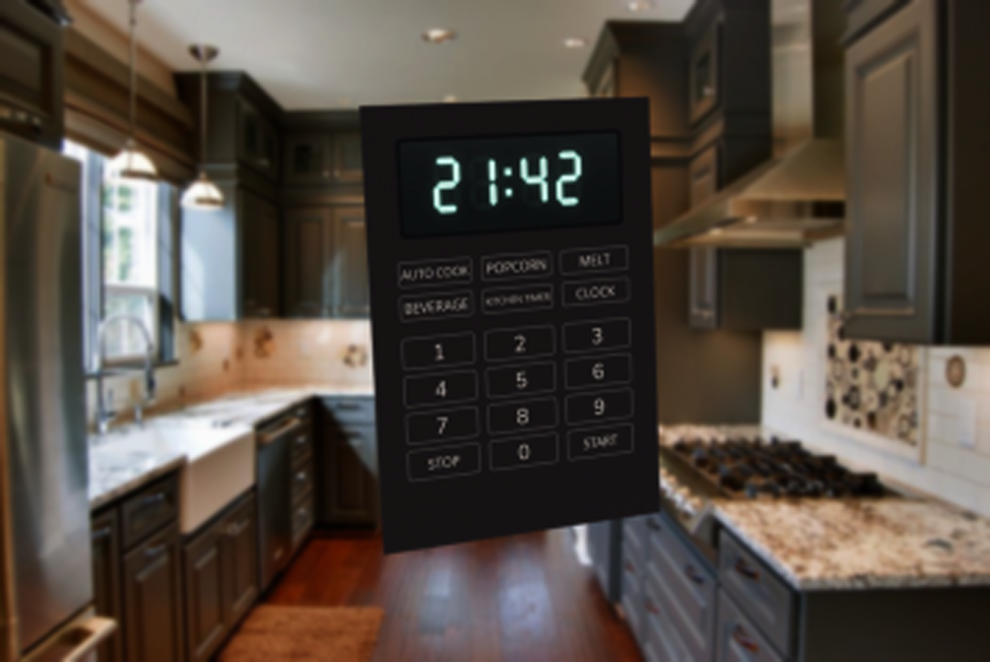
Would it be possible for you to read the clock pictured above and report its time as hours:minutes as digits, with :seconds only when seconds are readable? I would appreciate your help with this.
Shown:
21:42
